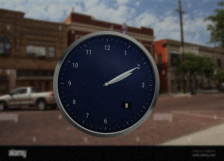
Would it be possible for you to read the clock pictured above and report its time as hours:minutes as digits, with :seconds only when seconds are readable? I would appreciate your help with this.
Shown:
2:10
